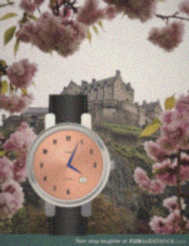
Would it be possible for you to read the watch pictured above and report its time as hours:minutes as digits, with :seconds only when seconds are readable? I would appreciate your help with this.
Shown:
4:04
